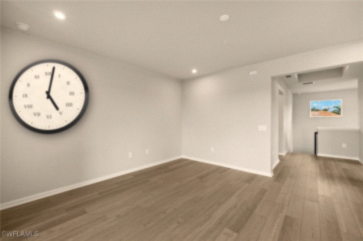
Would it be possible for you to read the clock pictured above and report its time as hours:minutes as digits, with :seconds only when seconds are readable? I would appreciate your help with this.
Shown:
5:02
